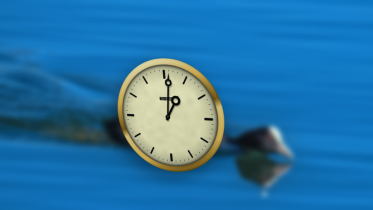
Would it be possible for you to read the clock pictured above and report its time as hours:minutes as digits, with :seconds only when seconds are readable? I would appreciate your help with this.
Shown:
1:01
